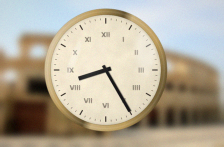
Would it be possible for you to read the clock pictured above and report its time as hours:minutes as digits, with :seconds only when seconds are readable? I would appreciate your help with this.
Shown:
8:25
